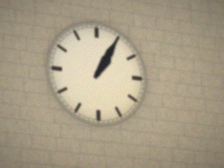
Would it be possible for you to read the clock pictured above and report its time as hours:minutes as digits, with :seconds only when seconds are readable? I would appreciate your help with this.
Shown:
1:05
